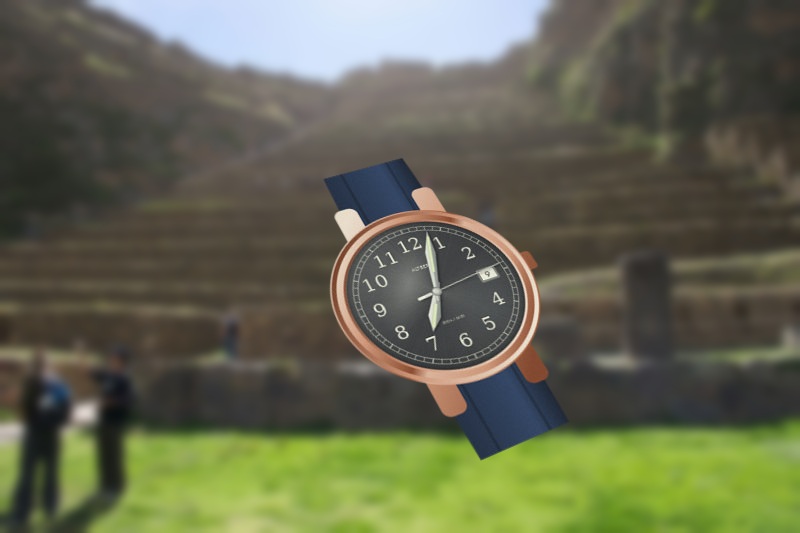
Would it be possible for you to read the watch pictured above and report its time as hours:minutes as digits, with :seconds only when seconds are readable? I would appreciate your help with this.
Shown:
7:03:14
